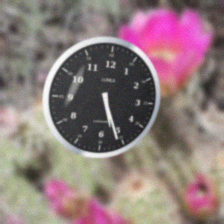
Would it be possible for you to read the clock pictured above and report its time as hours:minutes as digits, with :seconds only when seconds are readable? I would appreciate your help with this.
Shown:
5:26
